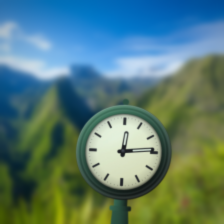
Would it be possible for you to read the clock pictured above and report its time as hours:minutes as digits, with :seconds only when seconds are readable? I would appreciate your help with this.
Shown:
12:14
